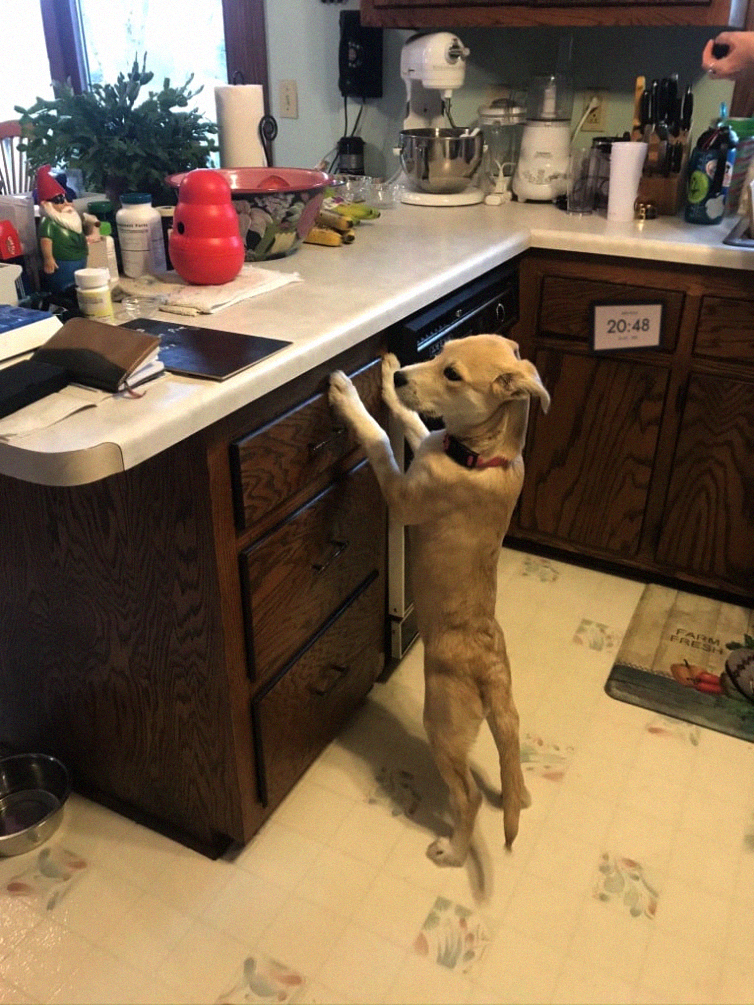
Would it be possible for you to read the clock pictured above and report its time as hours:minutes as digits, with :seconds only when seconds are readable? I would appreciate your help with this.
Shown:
20:48
